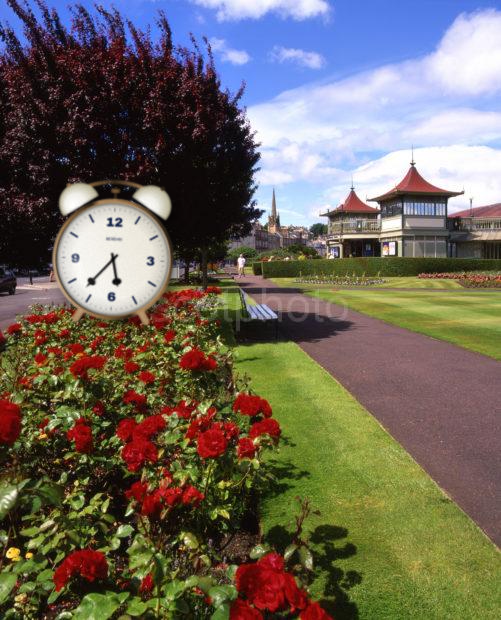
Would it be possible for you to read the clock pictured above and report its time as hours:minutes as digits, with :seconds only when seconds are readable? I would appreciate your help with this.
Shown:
5:37
